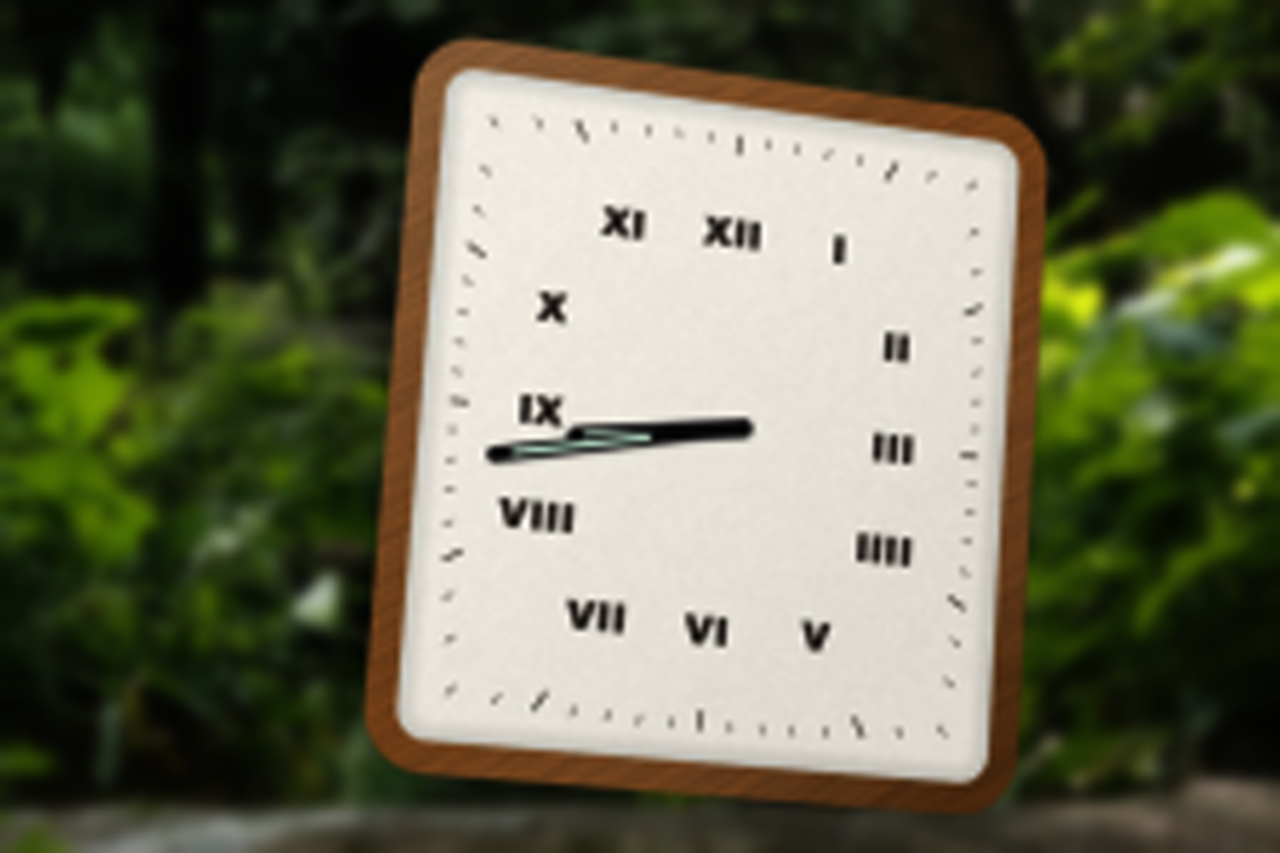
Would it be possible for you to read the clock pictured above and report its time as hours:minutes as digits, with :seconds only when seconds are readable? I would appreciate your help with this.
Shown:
8:43
